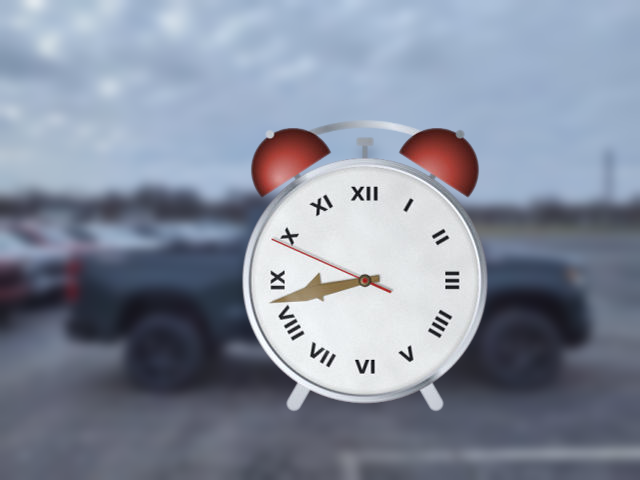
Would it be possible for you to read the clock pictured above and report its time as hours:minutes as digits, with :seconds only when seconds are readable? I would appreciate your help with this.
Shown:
8:42:49
